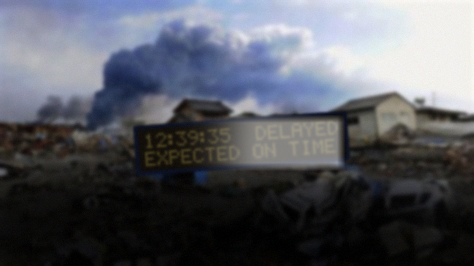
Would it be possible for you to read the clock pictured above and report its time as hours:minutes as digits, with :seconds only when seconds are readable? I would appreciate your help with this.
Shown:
12:39:35
